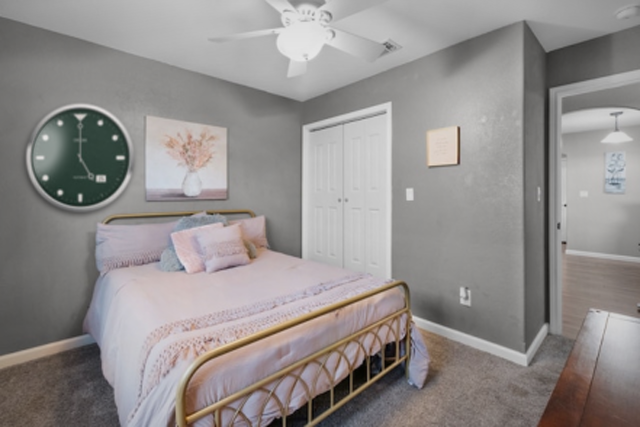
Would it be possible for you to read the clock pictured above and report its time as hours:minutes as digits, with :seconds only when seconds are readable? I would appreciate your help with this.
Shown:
5:00
